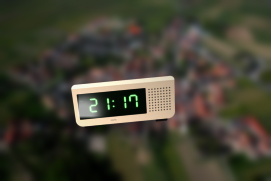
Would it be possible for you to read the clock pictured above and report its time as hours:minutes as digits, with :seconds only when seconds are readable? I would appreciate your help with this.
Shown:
21:17
